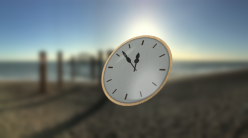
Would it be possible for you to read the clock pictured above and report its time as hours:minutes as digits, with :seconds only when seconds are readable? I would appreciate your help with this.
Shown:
11:52
